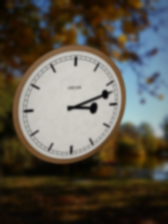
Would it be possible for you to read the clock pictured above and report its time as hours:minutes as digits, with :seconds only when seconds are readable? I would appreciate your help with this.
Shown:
3:12
